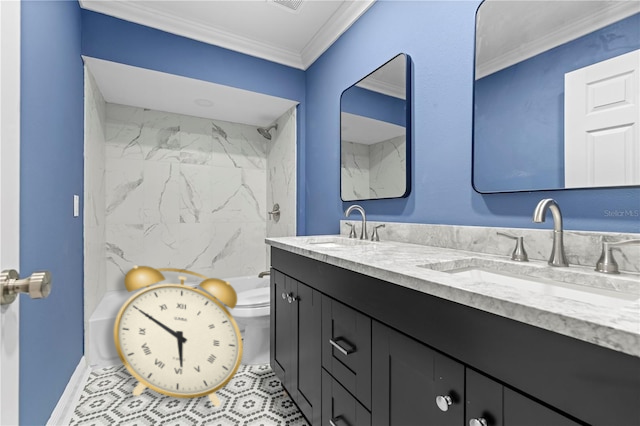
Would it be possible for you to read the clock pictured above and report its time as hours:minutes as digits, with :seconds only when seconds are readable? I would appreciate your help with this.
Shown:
5:50
